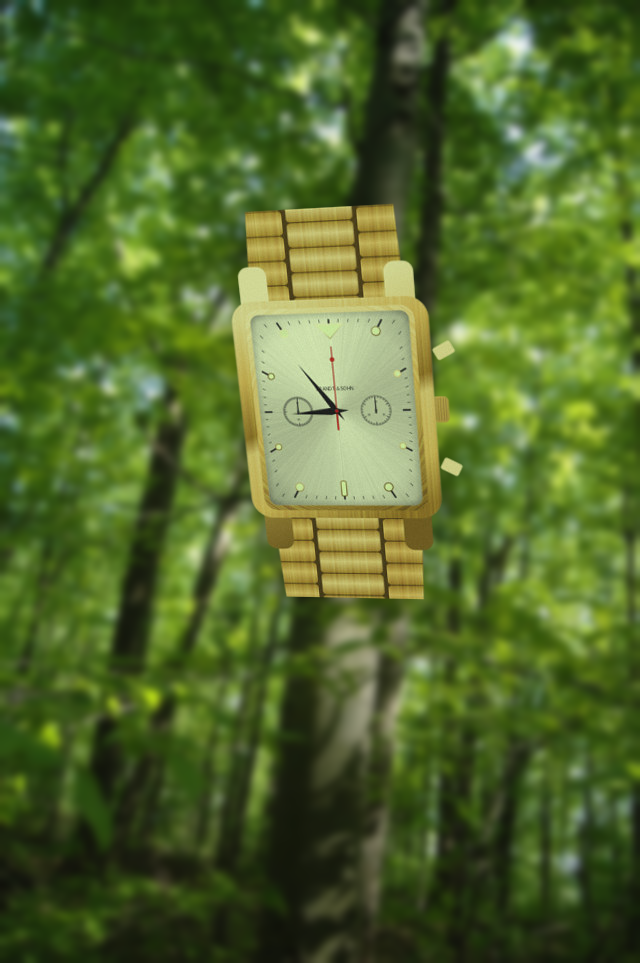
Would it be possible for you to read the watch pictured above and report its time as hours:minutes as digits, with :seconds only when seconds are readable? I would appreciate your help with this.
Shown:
8:54
